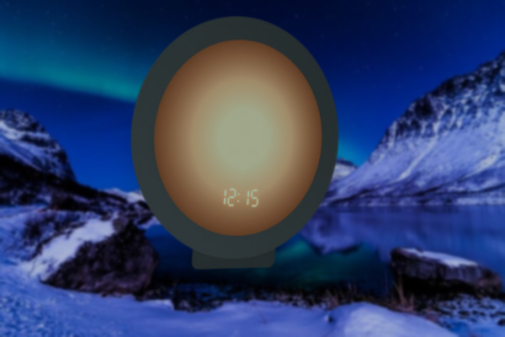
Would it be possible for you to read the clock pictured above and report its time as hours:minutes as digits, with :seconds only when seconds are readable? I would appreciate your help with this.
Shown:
12:15
